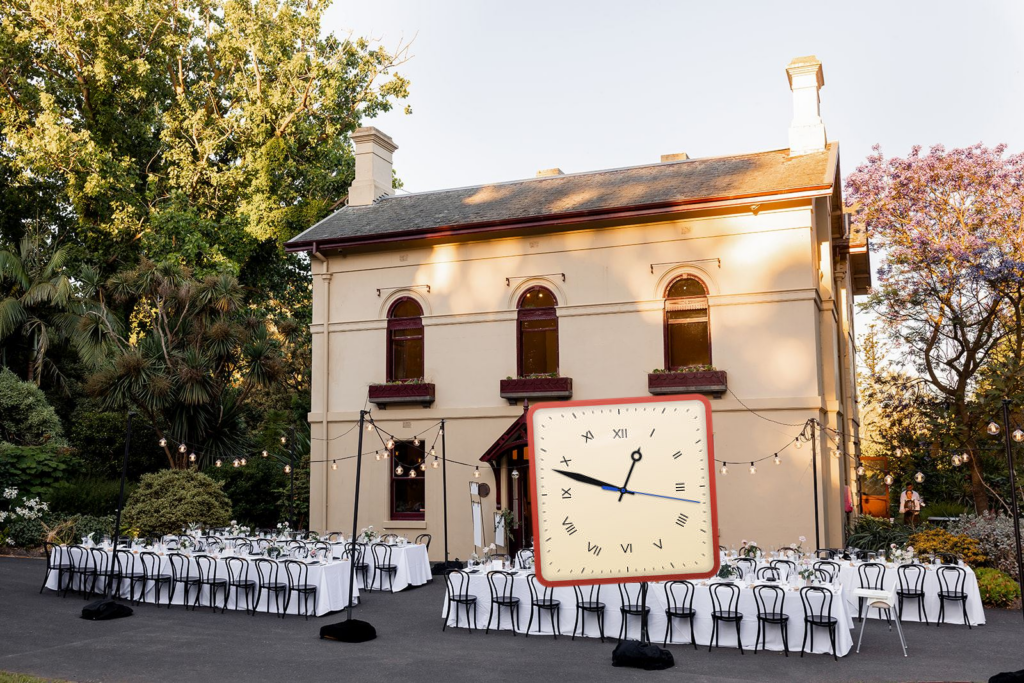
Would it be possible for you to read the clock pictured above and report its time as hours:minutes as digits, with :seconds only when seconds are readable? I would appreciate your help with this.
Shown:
12:48:17
